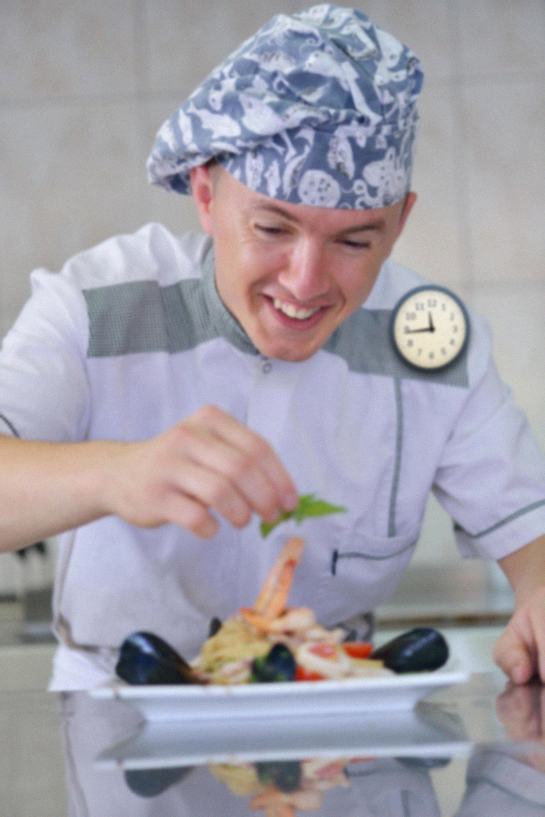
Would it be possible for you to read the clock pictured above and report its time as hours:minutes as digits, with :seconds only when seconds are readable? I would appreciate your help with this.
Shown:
11:44
